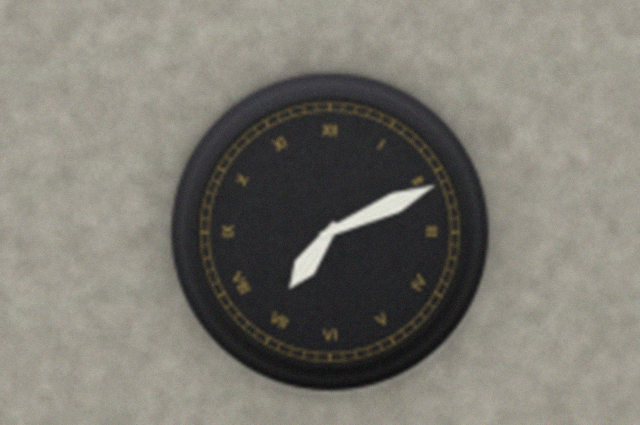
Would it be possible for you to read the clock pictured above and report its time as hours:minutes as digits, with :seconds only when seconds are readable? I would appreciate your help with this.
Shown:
7:11
